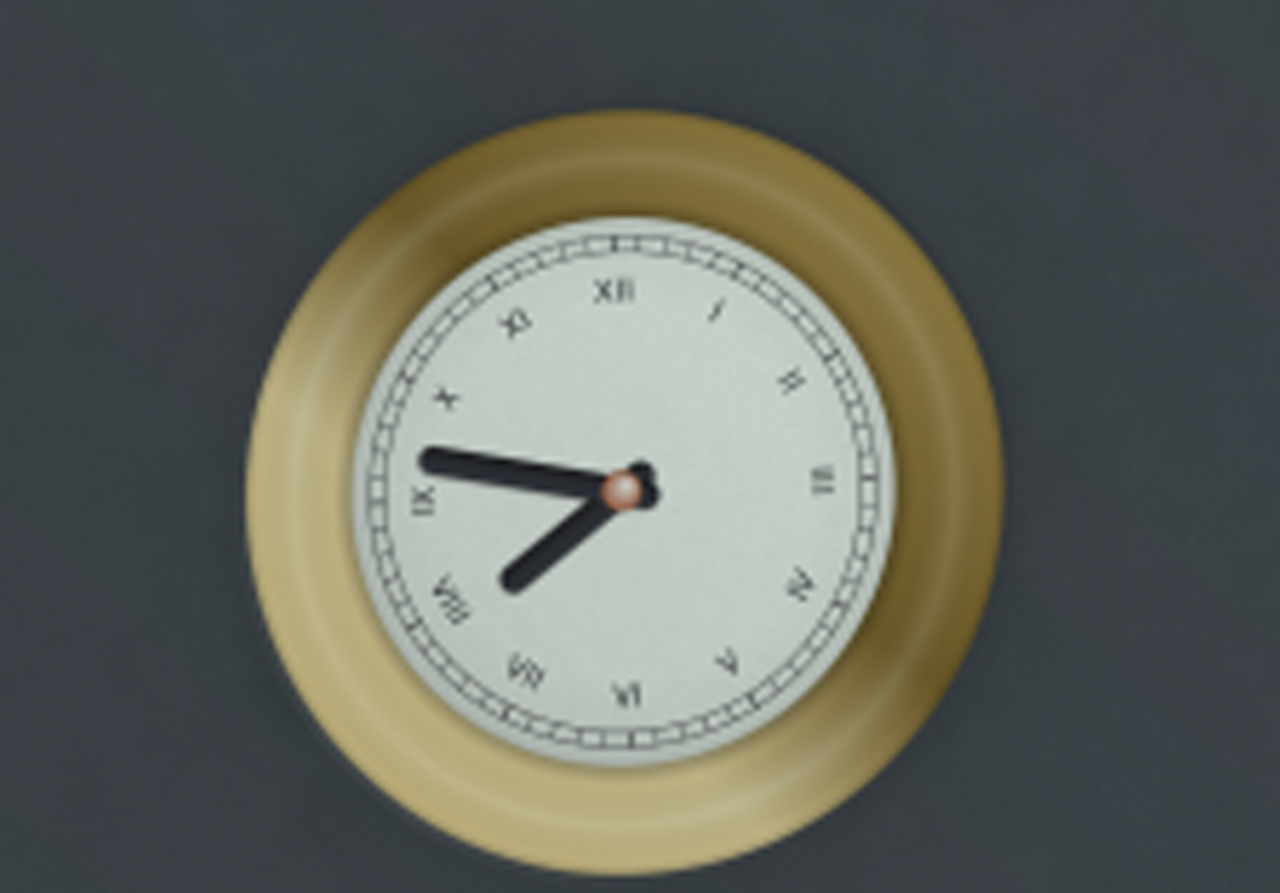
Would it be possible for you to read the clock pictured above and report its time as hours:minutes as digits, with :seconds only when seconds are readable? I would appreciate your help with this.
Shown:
7:47
